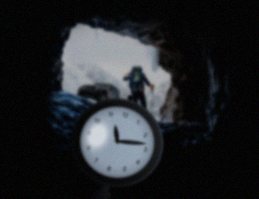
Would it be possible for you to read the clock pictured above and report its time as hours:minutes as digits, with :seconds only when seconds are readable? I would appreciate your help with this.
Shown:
11:13
